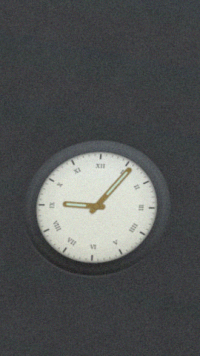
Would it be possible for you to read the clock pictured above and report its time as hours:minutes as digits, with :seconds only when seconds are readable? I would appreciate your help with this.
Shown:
9:06
